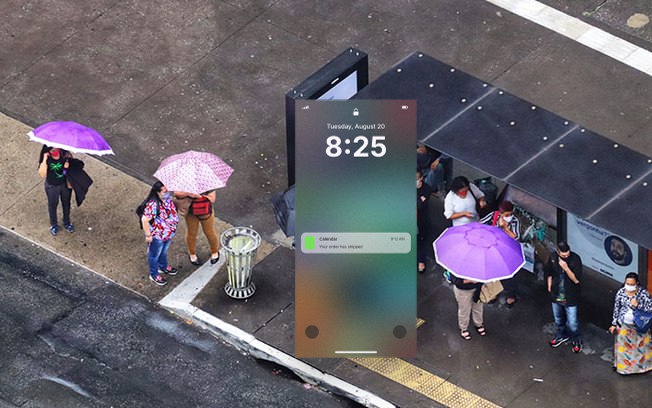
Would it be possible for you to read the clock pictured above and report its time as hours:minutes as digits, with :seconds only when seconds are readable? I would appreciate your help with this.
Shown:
8:25
